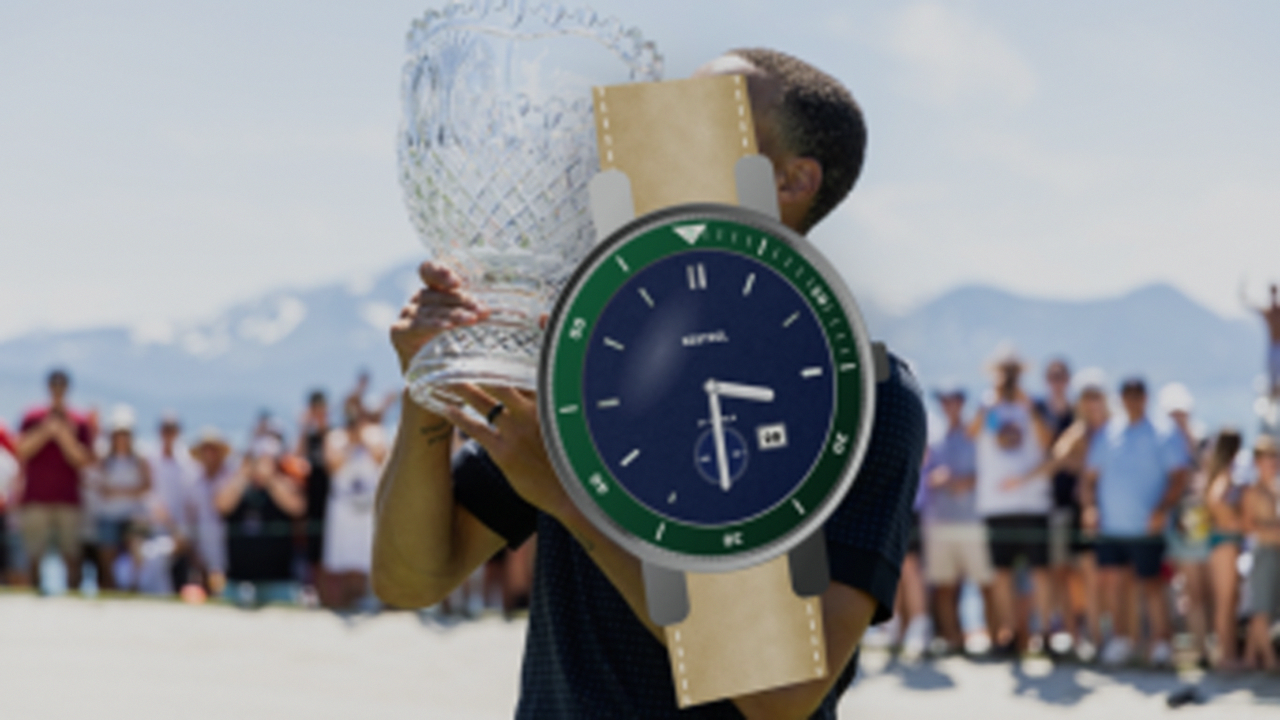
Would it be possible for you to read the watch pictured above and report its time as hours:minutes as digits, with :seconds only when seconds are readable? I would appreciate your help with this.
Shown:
3:30
